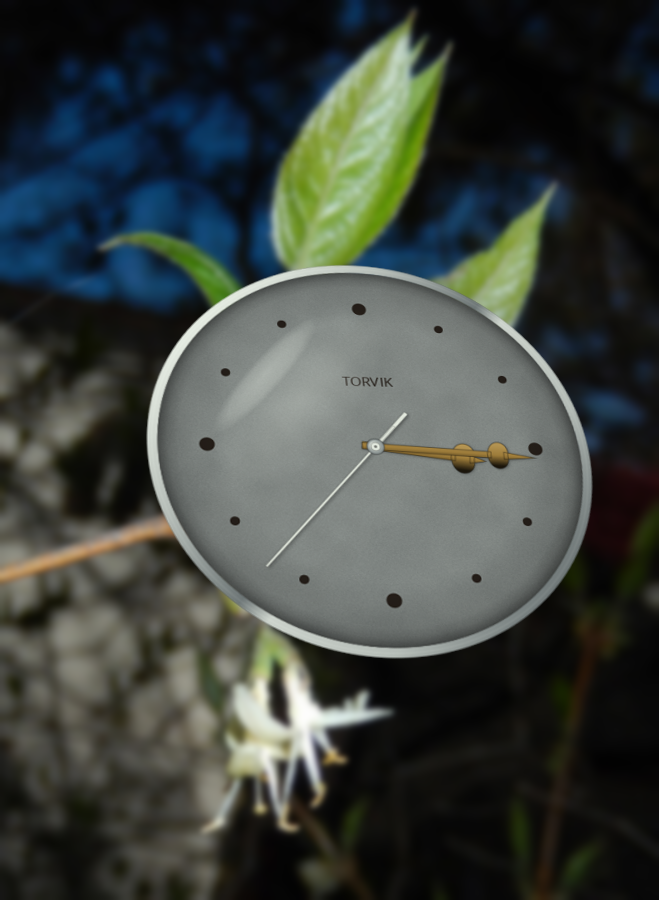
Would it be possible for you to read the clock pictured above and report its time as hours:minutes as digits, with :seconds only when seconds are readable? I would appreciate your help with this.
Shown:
3:15:37
